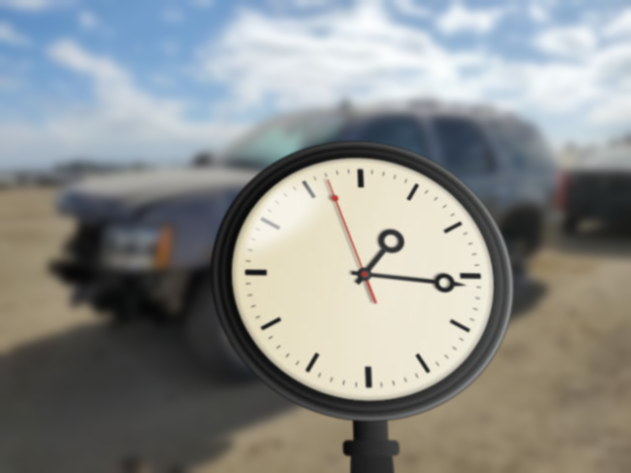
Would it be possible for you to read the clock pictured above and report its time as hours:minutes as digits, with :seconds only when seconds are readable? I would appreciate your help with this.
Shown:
1:15:57
